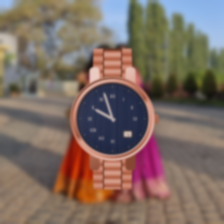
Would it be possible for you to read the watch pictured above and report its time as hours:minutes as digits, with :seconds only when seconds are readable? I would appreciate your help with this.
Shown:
9:57
